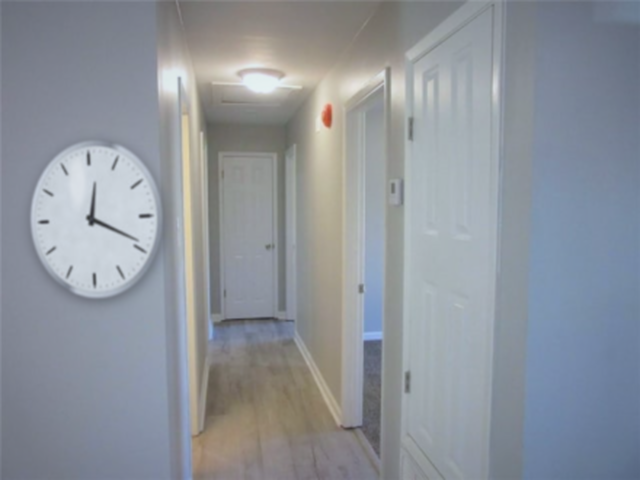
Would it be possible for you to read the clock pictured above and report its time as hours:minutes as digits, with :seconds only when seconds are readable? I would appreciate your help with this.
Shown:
12:19
